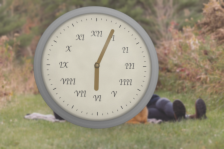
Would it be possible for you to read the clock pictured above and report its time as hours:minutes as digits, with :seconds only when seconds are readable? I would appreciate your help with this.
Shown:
6:04
